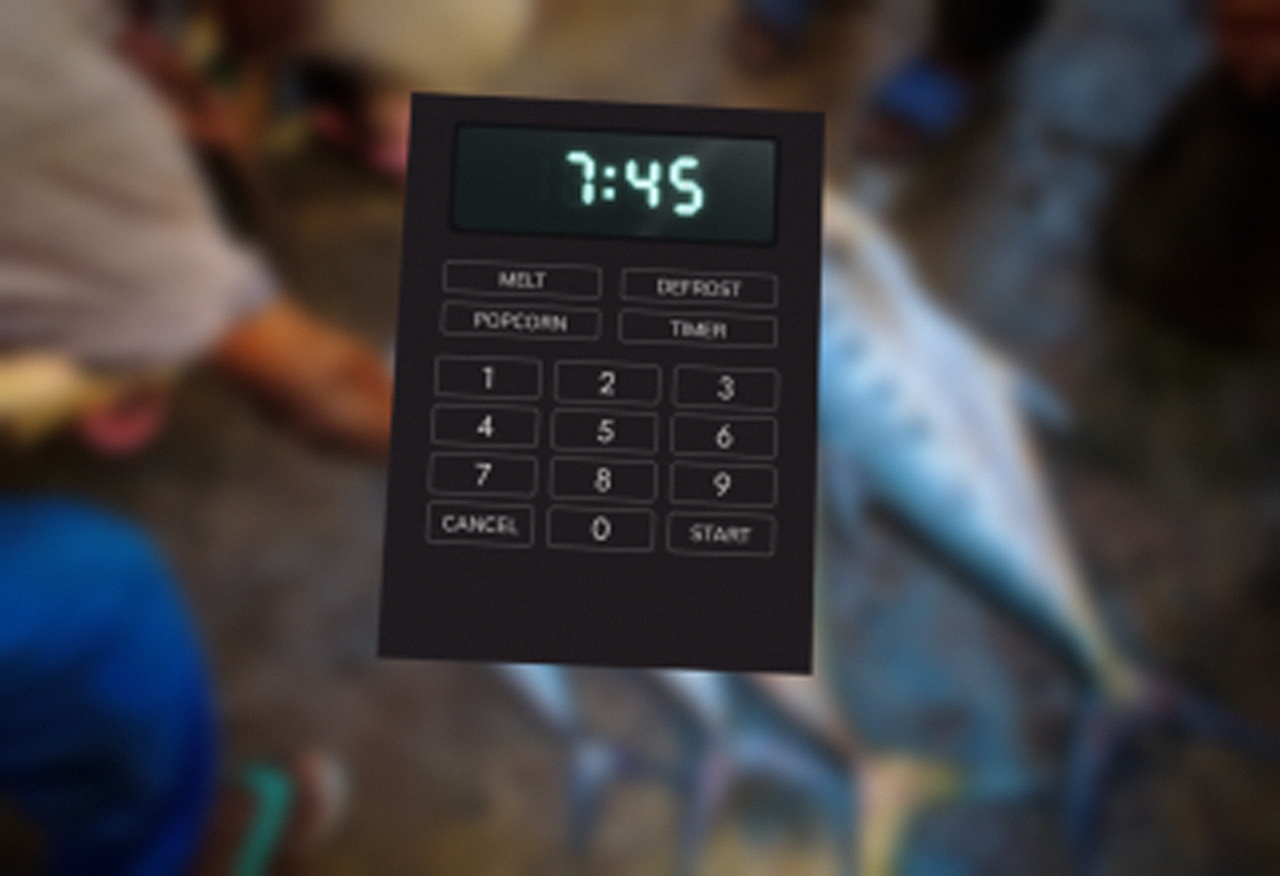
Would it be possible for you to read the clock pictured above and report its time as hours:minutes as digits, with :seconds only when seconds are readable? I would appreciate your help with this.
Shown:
7:45
